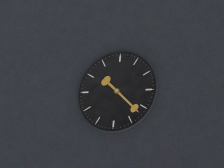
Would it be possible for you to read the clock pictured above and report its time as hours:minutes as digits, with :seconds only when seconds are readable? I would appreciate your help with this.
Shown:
10:22
